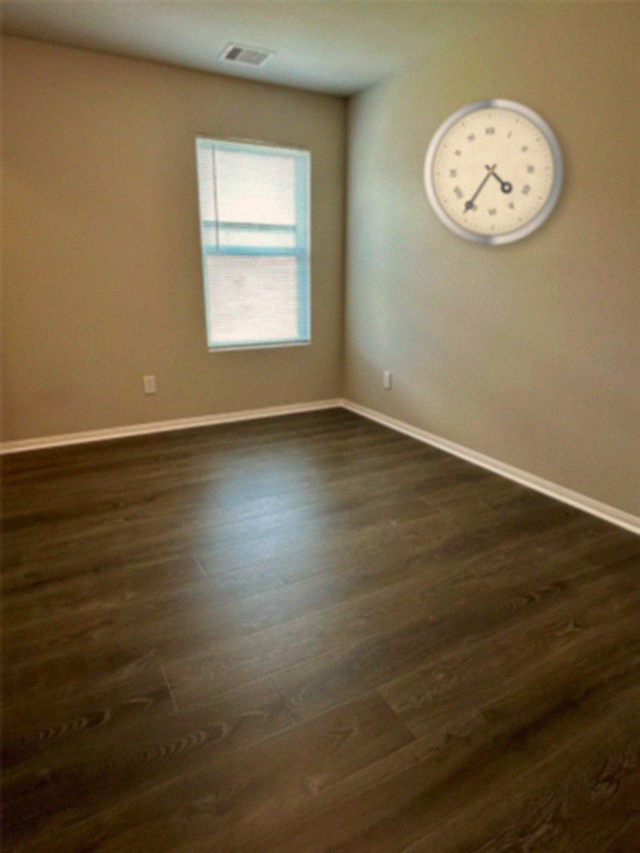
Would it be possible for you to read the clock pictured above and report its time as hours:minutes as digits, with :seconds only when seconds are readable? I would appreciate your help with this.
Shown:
4:36
